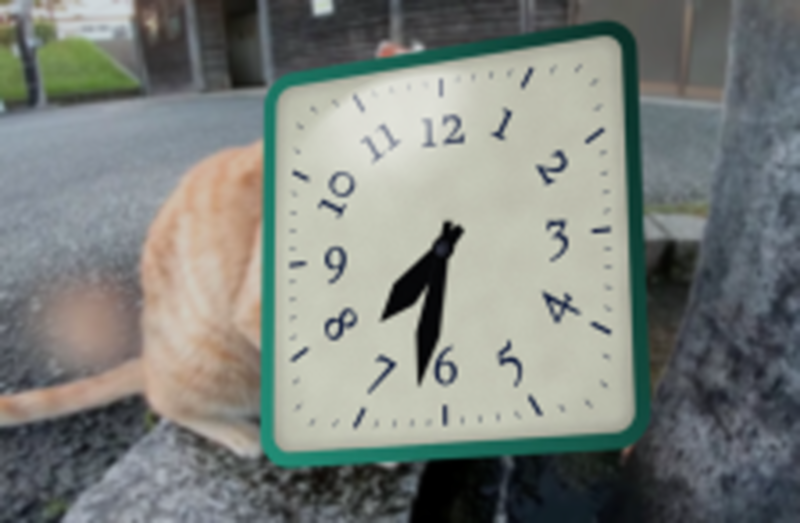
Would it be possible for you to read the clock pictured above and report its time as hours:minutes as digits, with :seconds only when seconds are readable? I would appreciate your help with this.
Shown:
7:32
